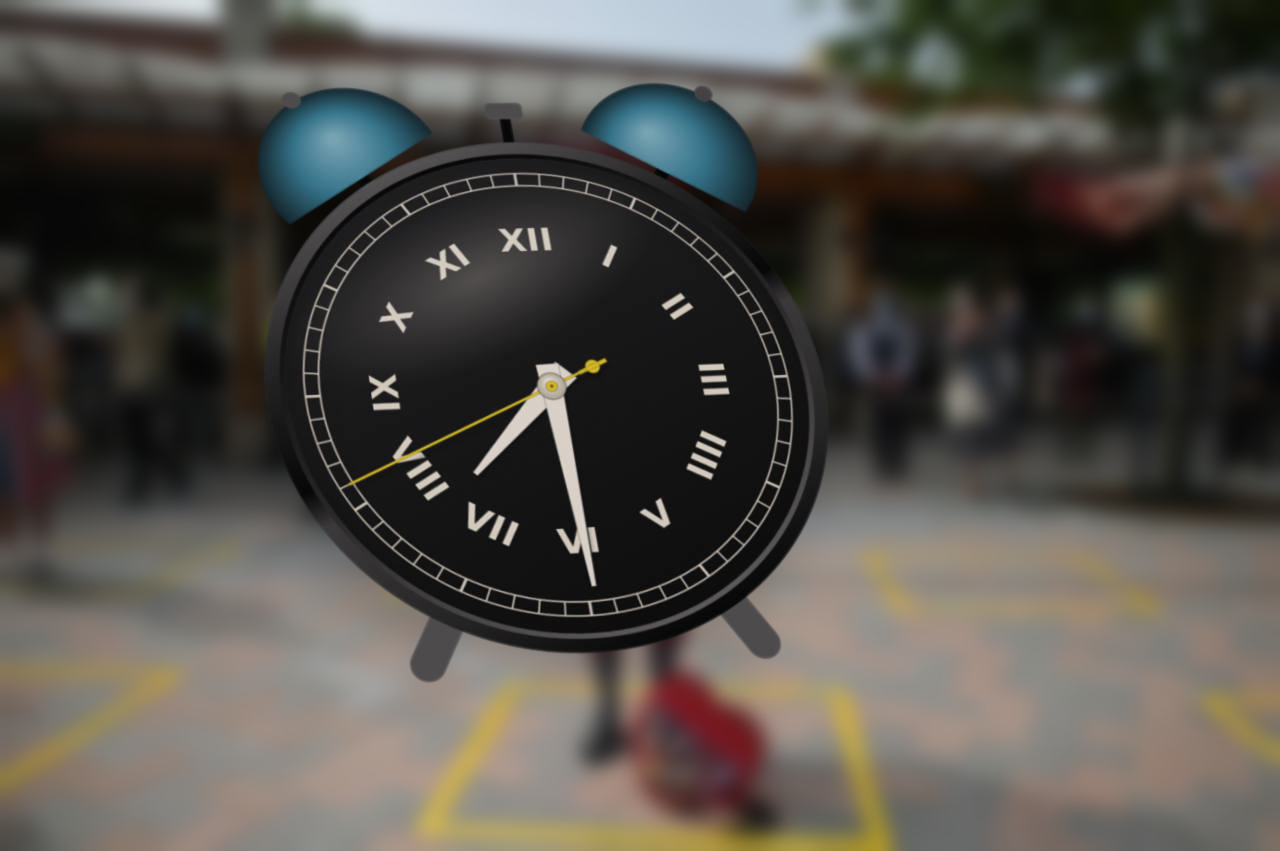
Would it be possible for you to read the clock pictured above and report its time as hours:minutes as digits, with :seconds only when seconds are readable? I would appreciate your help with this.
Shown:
7:29:41
